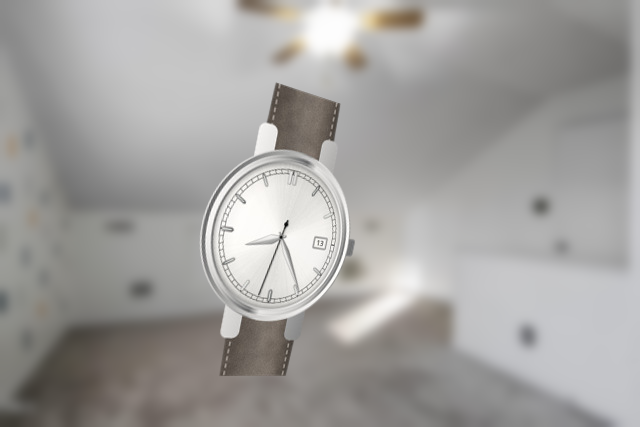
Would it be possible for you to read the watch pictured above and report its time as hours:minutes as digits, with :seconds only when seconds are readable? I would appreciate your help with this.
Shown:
8:24:32
